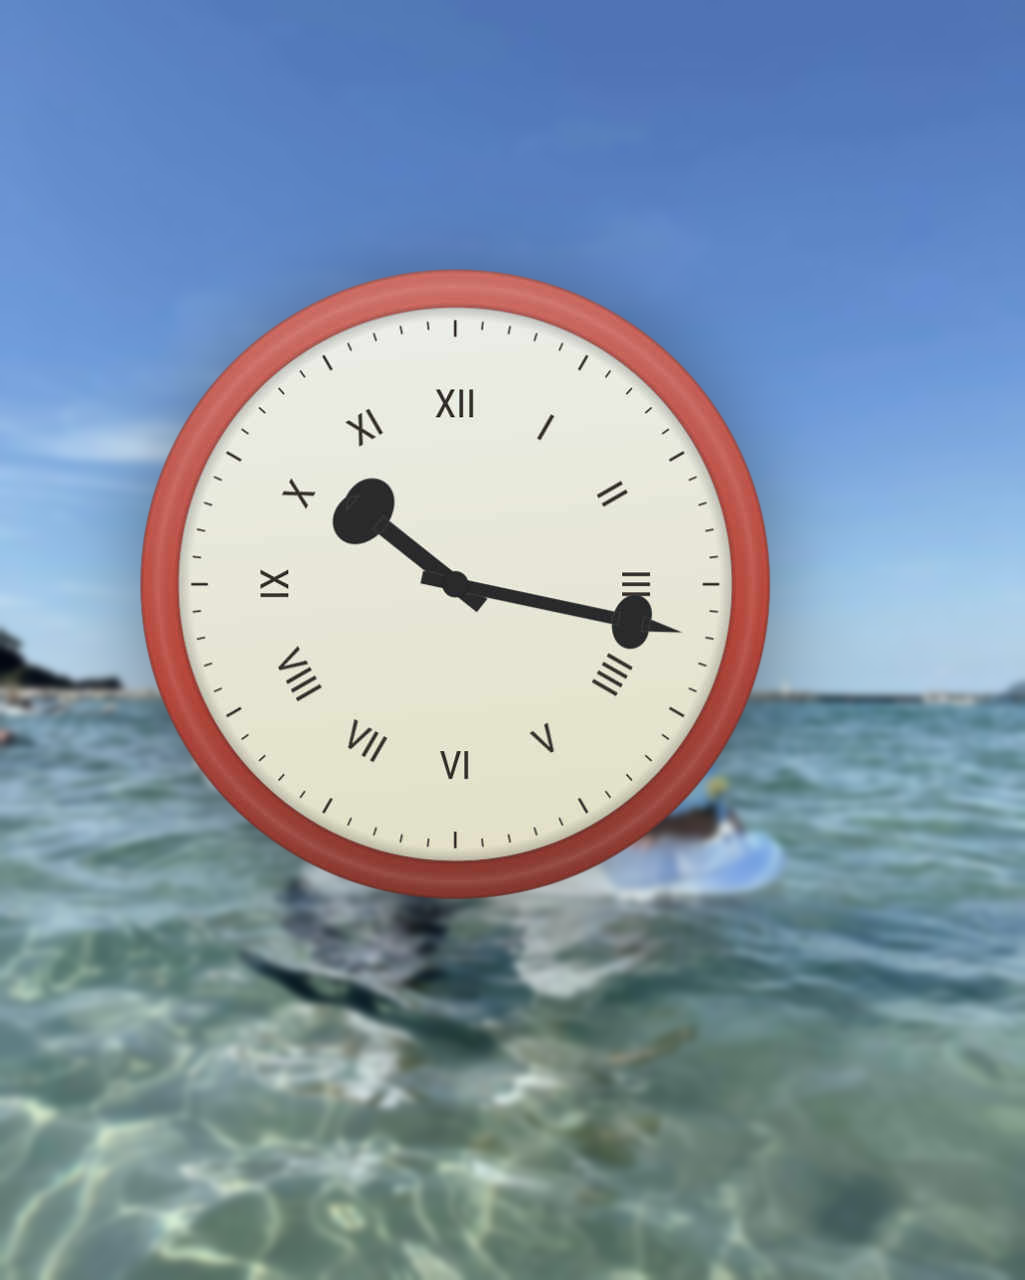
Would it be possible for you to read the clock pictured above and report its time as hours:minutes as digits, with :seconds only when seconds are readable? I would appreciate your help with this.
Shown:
10:17
